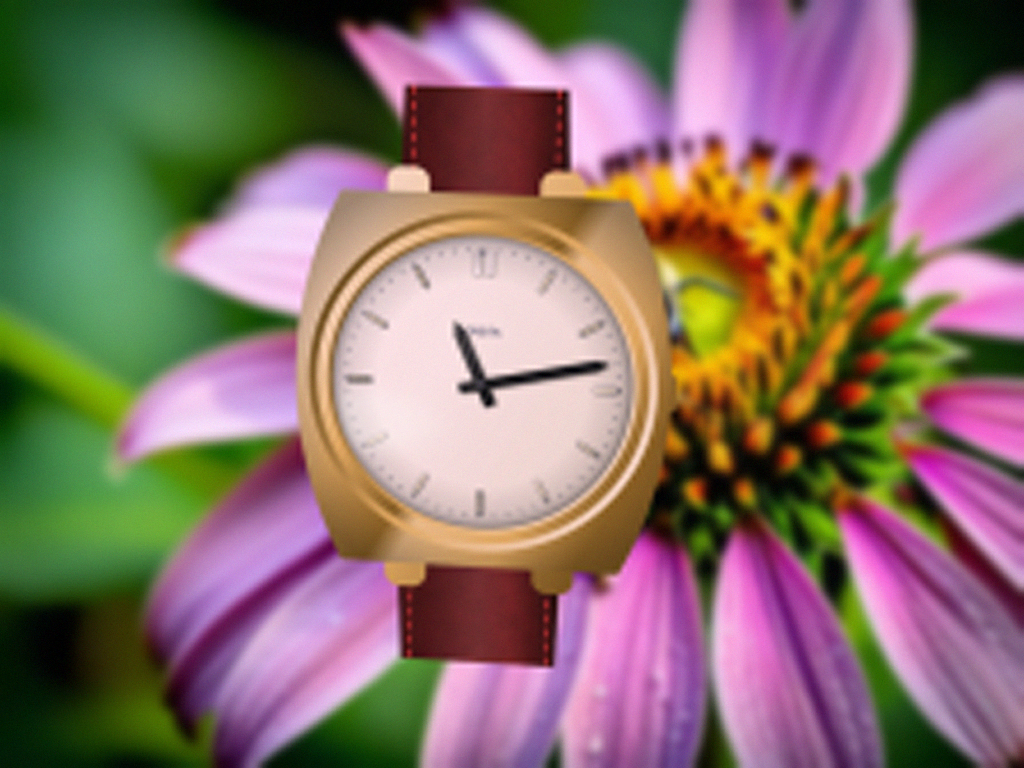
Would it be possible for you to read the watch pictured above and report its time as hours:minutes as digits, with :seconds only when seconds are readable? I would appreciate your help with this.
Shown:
11:13
